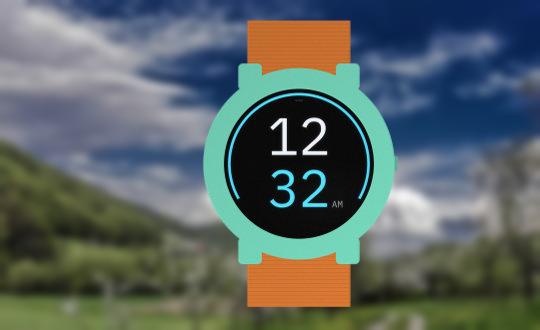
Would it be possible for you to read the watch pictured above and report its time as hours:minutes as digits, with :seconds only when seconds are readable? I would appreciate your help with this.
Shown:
12:32
